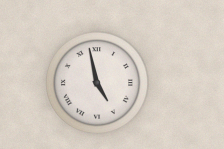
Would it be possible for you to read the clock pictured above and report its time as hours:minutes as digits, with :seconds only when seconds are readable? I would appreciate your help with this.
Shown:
4:58
